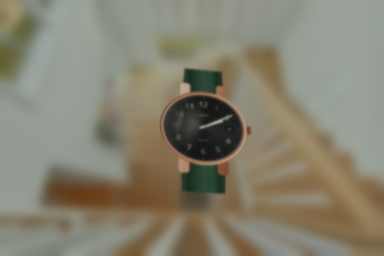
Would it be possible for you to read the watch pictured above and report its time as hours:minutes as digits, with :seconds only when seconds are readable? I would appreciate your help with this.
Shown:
2:10
